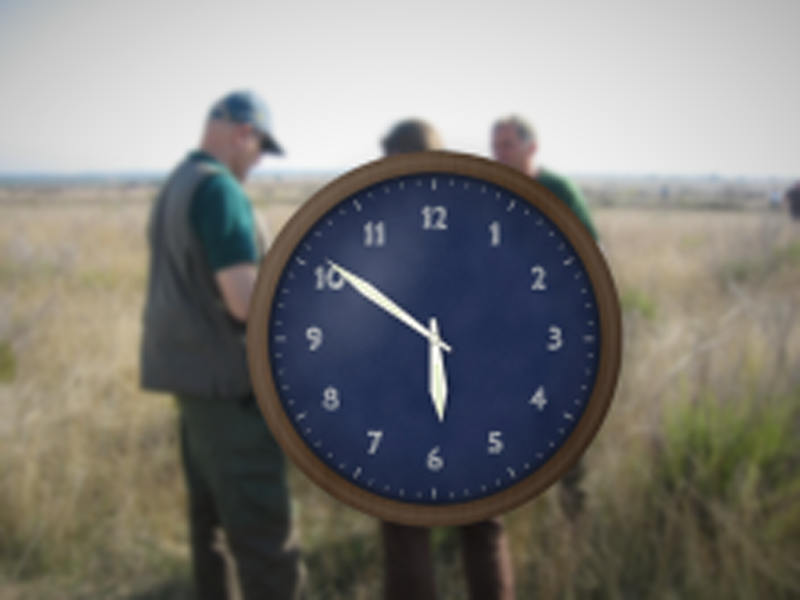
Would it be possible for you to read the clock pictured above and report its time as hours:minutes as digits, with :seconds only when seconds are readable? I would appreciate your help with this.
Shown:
5:51
